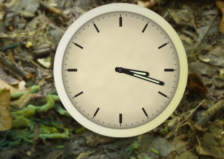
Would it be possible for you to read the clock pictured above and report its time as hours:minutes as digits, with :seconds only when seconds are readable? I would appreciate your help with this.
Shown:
3:18
